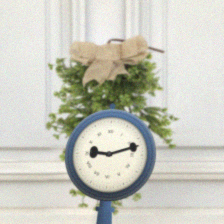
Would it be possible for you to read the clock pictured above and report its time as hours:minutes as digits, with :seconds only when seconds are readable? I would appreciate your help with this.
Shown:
9:12
